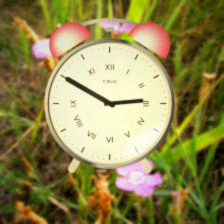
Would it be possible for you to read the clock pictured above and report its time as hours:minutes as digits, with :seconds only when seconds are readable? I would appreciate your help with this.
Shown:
2:50
